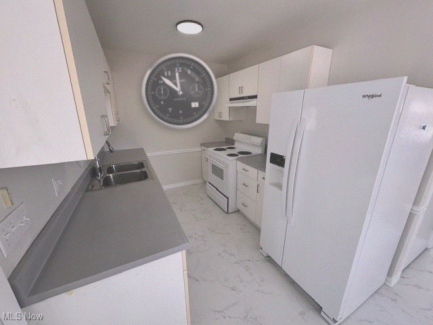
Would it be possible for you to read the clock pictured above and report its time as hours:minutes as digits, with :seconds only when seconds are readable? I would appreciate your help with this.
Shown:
11:52
